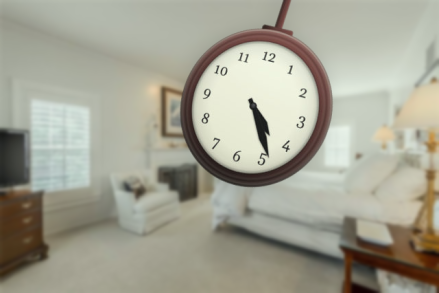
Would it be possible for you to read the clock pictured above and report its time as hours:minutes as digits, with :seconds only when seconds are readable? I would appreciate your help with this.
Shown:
4:24
